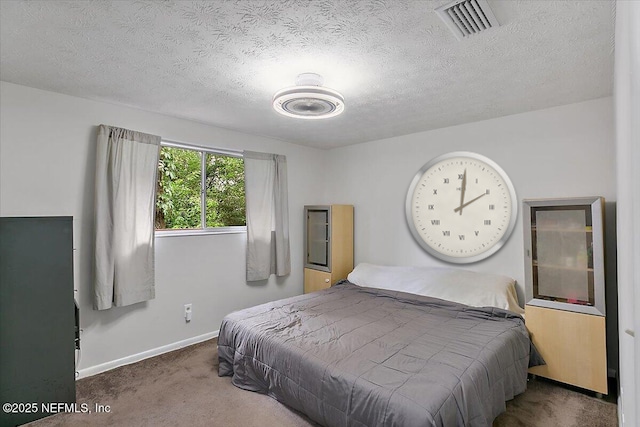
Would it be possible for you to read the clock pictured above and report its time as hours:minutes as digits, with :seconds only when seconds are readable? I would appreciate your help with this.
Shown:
2:01
